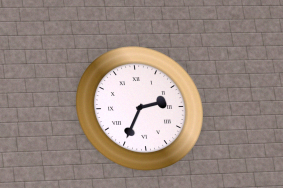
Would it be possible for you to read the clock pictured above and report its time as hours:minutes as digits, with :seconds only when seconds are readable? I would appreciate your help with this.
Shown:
2:35
